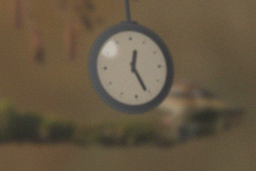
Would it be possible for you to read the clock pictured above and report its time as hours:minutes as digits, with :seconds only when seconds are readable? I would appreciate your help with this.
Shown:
12:26
